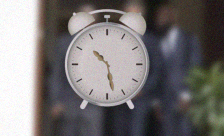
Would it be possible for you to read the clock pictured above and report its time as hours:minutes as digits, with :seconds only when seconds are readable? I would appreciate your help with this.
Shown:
10:28
